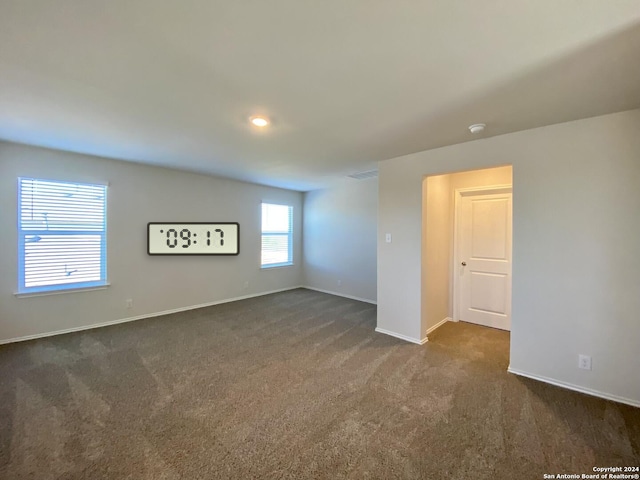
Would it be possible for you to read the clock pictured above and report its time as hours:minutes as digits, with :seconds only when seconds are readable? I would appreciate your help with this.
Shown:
9:17
